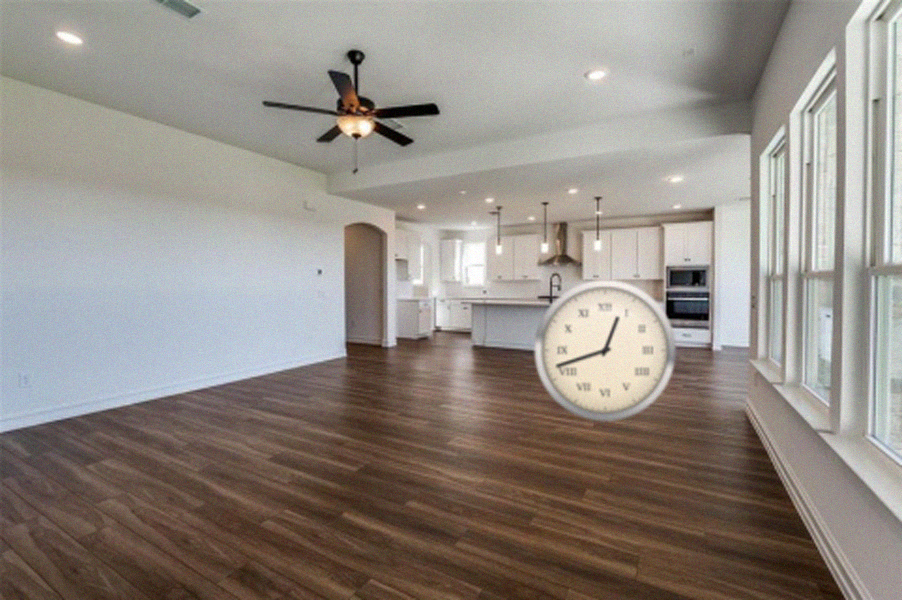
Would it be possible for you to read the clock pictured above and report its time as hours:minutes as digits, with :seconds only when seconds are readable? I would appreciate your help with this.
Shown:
12:42
